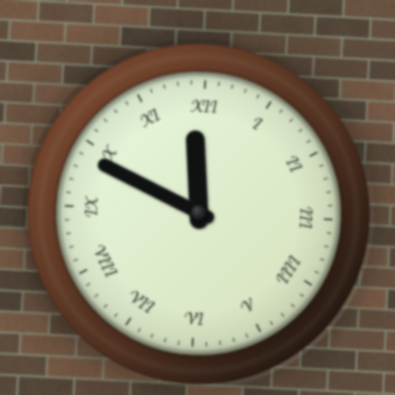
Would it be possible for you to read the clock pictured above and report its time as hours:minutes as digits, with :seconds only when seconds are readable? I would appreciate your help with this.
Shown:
11:49
